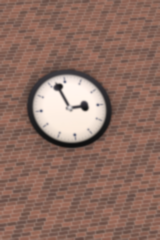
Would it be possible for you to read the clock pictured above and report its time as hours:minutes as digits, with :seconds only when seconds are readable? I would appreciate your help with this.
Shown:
2:57
